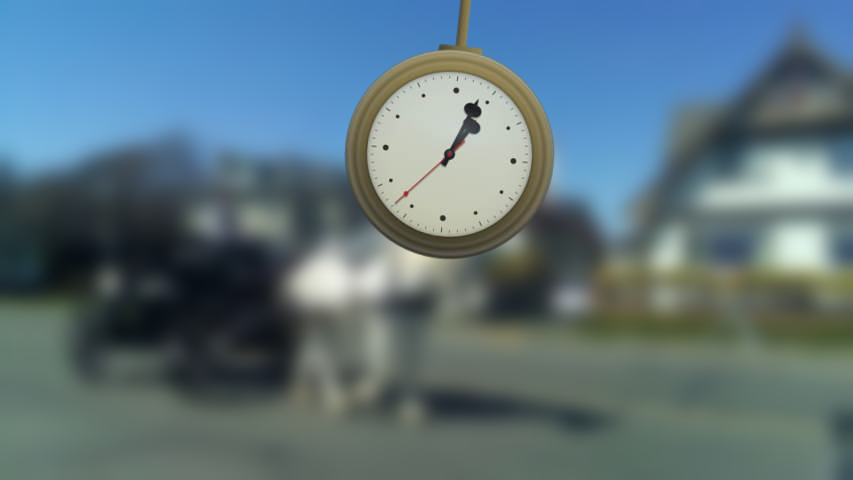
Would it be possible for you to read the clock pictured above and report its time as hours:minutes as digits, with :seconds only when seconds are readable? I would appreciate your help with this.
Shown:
1:03:37
